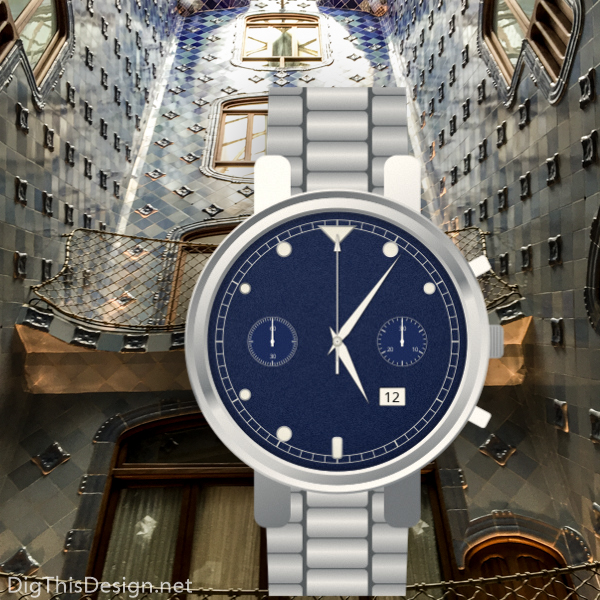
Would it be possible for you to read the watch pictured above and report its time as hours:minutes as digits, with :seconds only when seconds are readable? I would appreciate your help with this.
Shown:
5:06
